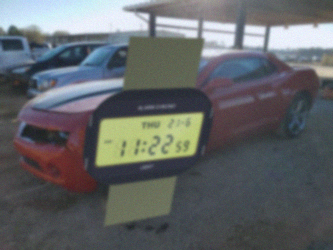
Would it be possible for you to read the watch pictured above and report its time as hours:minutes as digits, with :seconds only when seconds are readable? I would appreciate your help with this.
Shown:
11:22
